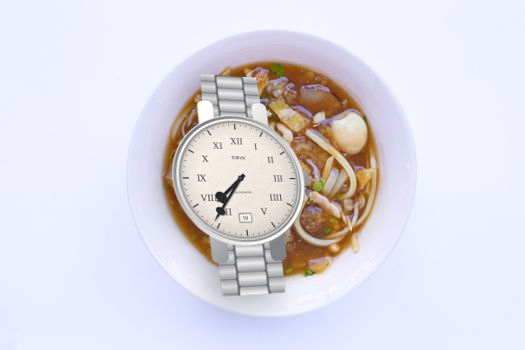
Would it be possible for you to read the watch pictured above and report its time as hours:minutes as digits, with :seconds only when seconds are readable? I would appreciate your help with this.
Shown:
7:36
